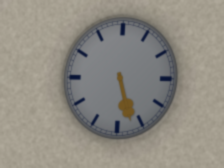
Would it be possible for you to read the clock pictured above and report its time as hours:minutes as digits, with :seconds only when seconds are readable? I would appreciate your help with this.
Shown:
5:27
